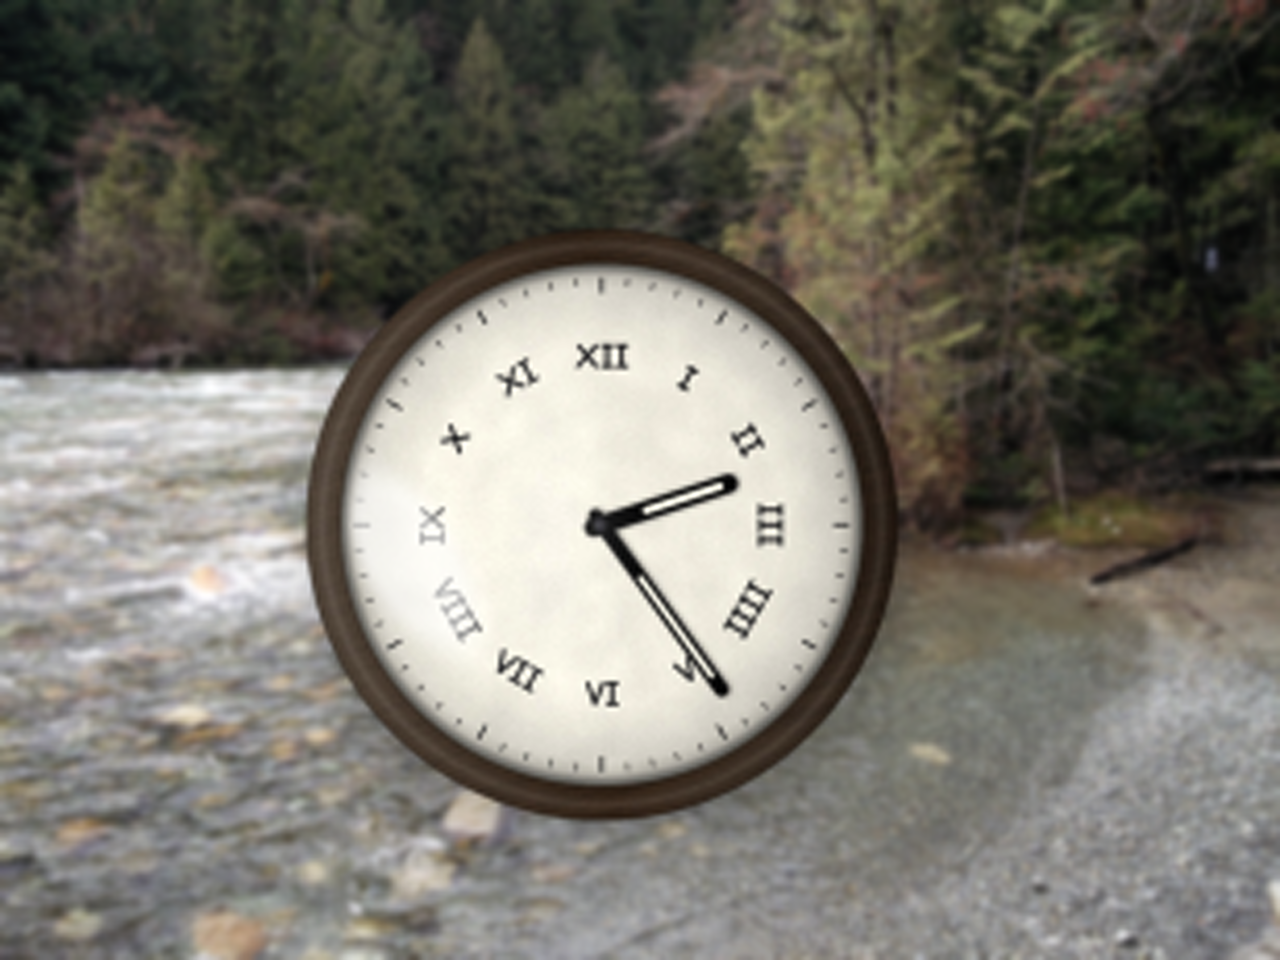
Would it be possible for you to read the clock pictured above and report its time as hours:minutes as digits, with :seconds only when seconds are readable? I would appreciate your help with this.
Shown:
2:24
